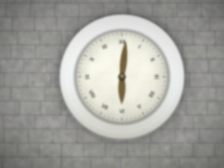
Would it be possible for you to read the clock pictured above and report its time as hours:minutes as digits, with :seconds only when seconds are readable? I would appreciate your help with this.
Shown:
6:01
